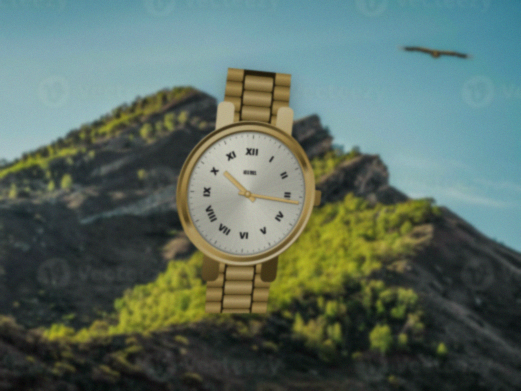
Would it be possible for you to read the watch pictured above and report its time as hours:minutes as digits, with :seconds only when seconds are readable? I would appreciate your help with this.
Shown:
10:16
